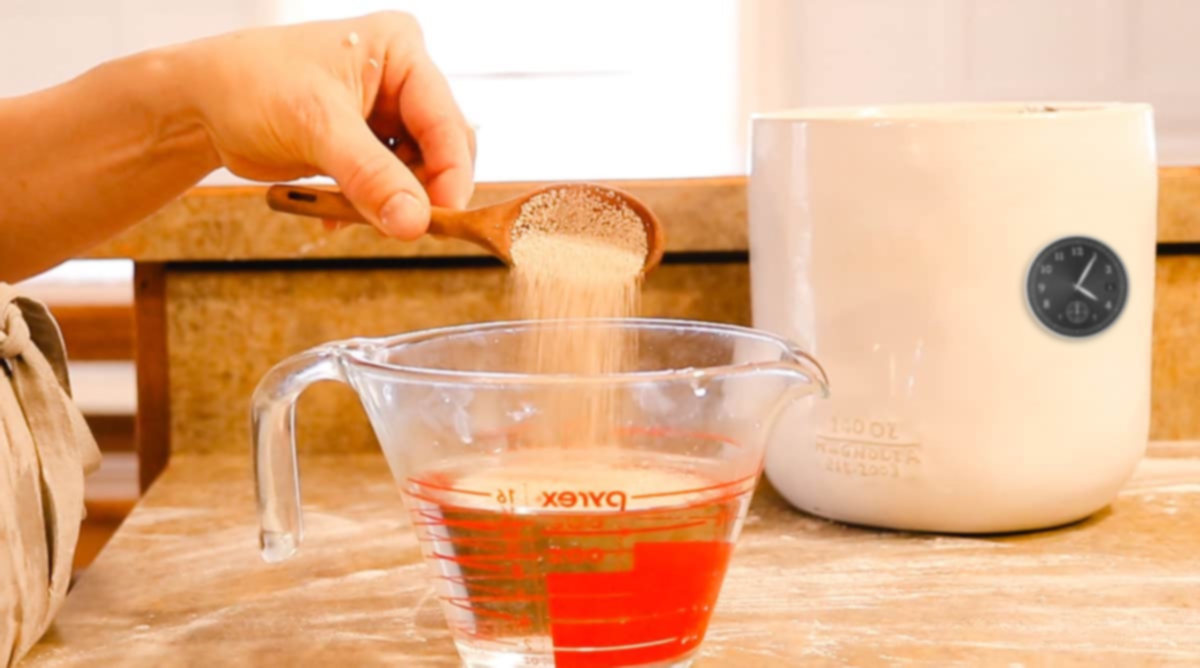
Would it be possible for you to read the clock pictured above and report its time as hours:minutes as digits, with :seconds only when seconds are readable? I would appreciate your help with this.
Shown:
4:05
